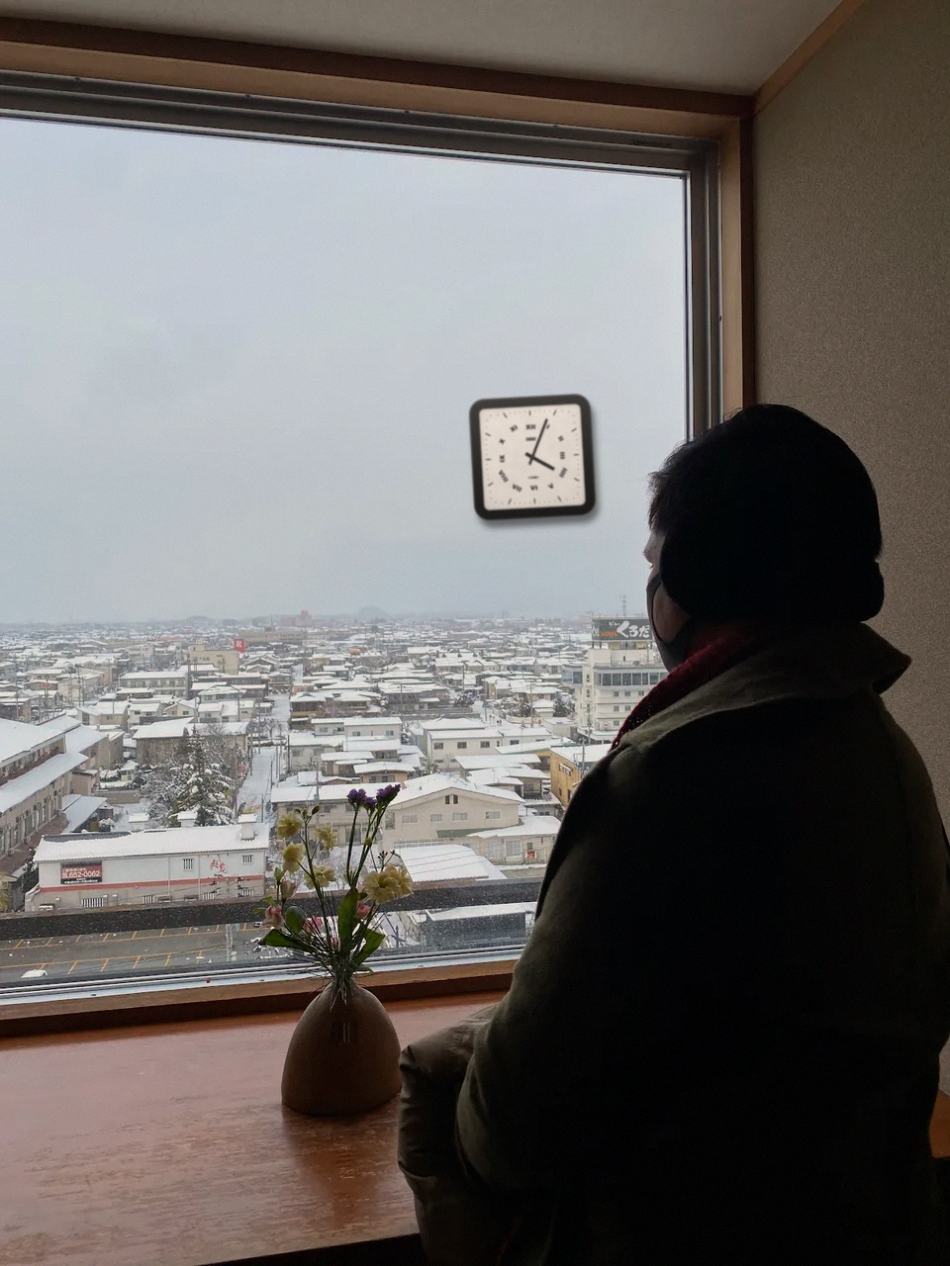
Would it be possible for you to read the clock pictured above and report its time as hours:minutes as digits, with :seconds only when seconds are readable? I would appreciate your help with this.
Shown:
4:04
